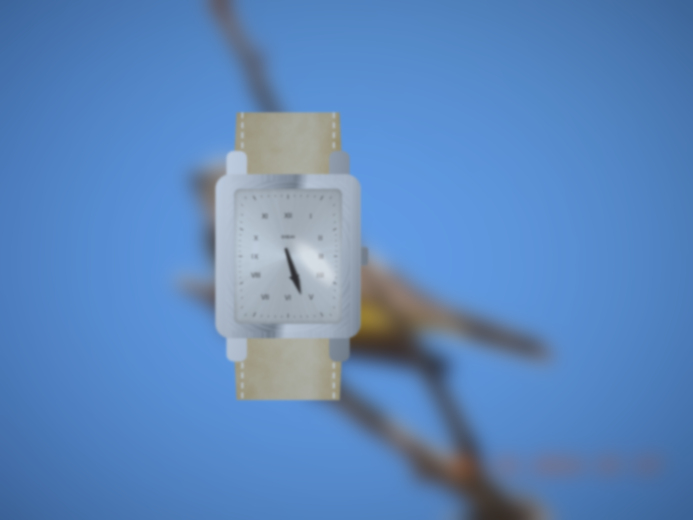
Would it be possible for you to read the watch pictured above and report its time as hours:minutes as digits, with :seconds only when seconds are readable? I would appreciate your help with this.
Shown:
5:27
